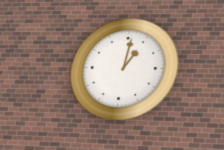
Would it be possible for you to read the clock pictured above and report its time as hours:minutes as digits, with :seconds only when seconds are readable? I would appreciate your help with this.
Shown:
1:01
